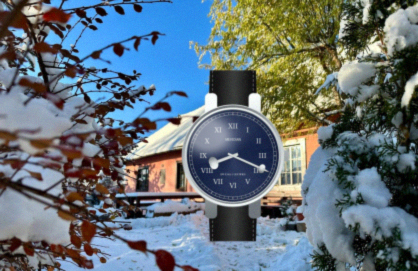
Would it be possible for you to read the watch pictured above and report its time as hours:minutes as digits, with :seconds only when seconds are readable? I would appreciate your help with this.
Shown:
8:19
